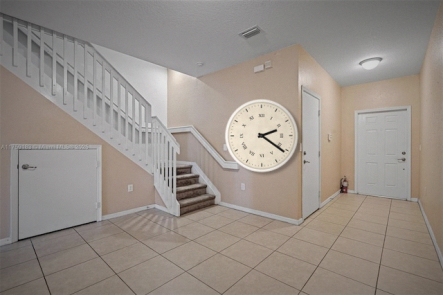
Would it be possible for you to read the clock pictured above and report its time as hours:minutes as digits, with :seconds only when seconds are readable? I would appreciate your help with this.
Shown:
2:21
